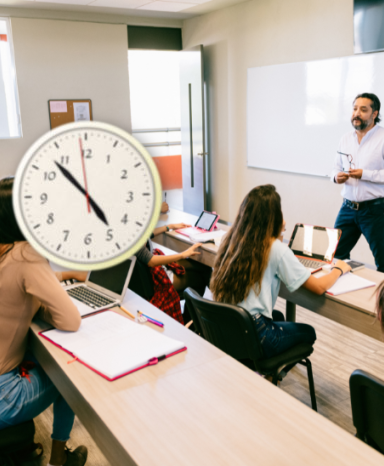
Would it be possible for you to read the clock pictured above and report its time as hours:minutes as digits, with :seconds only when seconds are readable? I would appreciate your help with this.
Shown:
4:52:59
